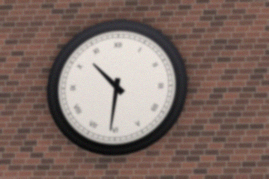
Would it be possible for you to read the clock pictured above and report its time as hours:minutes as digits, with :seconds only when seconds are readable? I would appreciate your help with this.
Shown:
10:31
